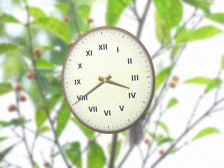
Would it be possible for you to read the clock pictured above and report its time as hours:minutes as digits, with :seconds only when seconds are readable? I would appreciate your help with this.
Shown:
3:40
